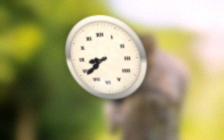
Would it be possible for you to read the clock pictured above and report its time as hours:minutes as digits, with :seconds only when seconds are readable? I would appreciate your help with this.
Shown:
8:39
